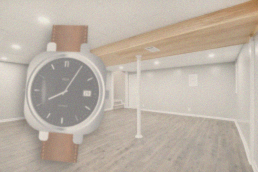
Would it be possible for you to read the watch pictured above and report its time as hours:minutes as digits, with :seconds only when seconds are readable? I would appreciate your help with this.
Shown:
8:05
